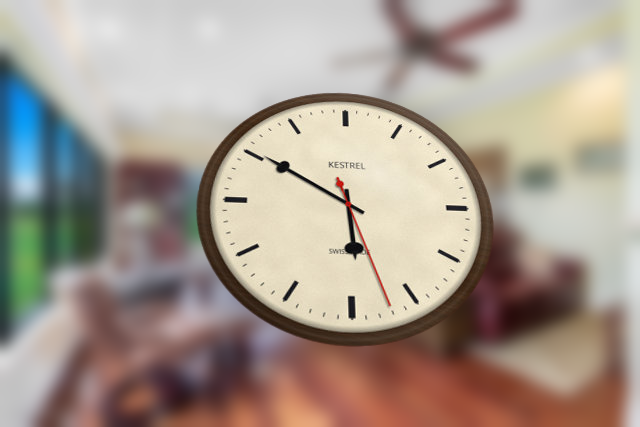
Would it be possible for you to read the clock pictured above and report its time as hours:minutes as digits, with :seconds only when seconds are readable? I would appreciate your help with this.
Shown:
5:50:27
